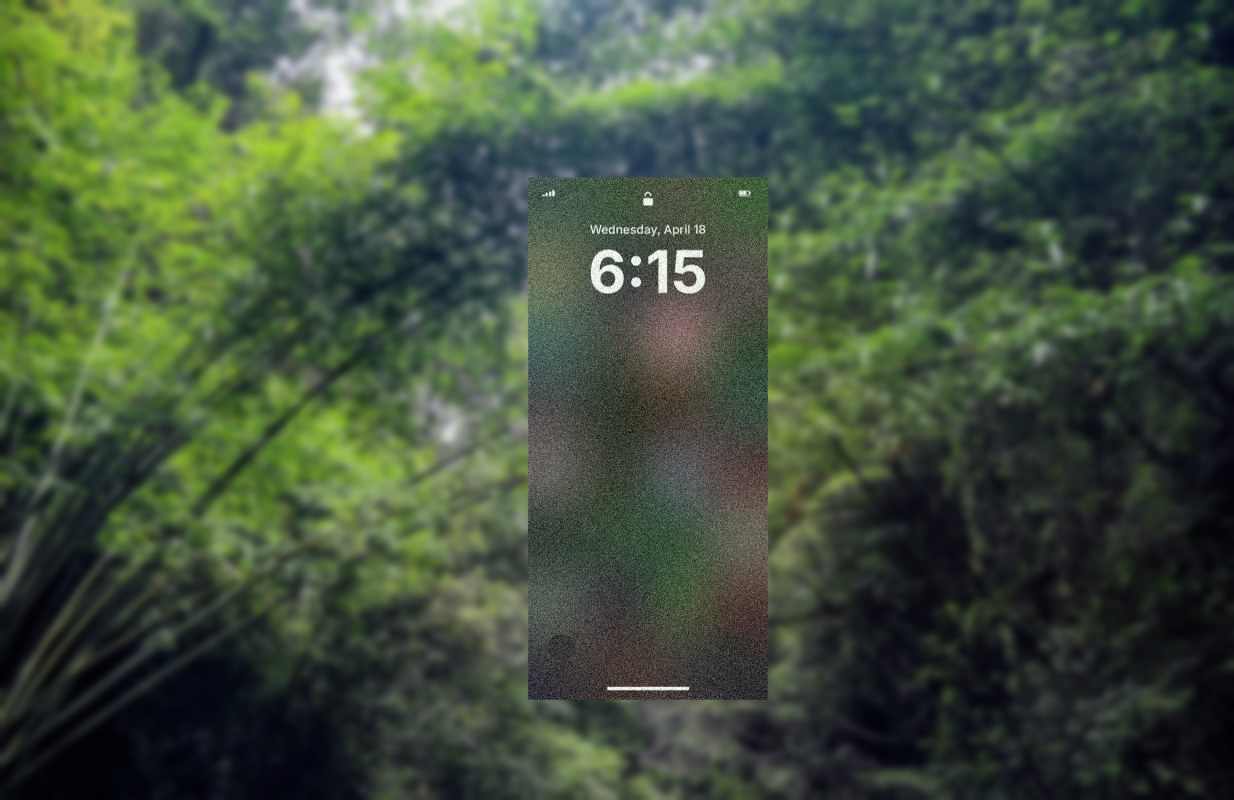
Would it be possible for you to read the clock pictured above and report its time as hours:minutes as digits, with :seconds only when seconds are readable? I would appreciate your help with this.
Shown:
6:15
